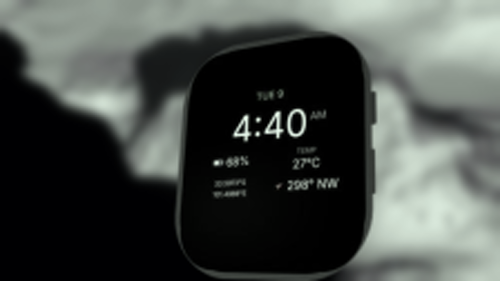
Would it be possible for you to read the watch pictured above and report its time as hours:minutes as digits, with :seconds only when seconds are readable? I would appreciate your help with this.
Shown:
4:40
